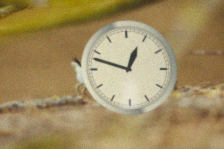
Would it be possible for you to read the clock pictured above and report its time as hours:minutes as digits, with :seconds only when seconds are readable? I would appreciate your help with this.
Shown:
12:48
